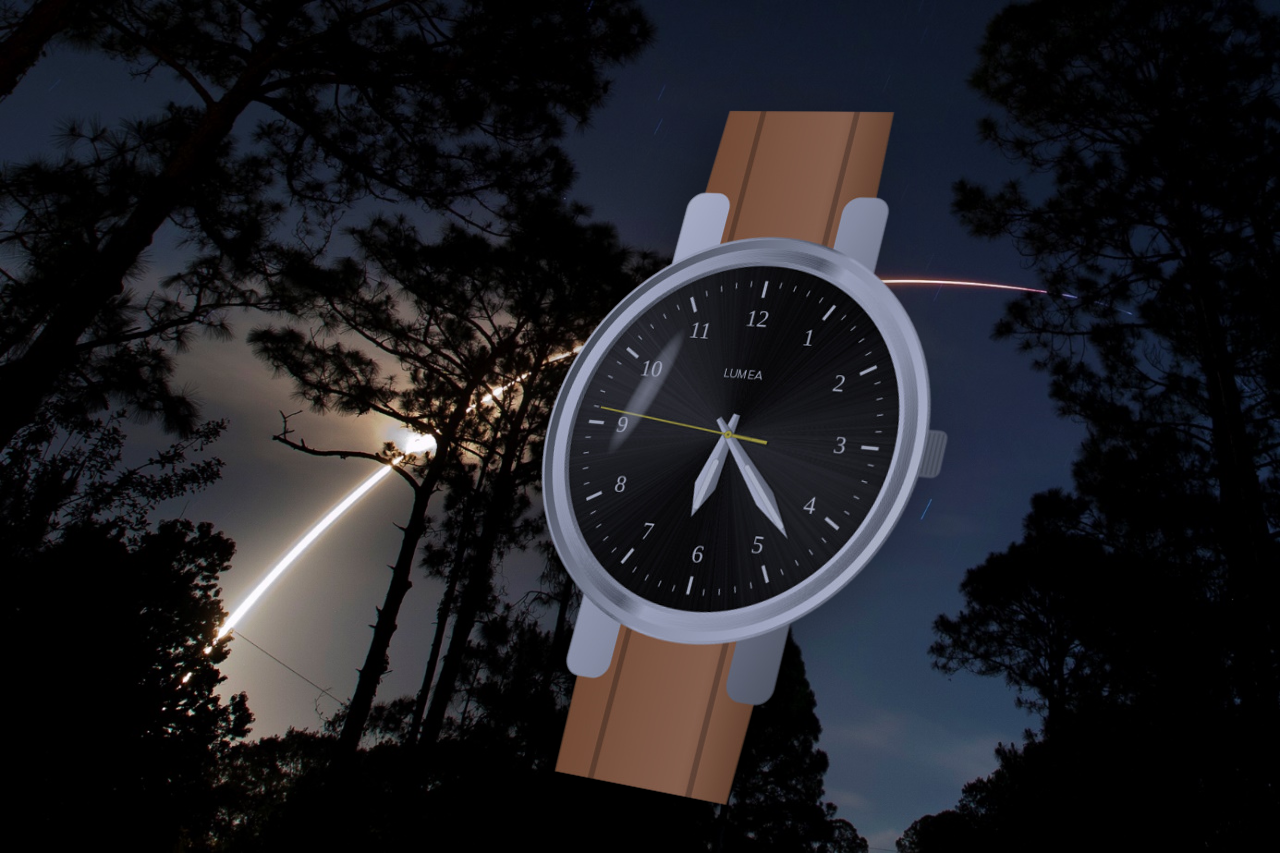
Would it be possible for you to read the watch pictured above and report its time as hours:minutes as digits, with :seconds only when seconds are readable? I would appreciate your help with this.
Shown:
6:22:46
